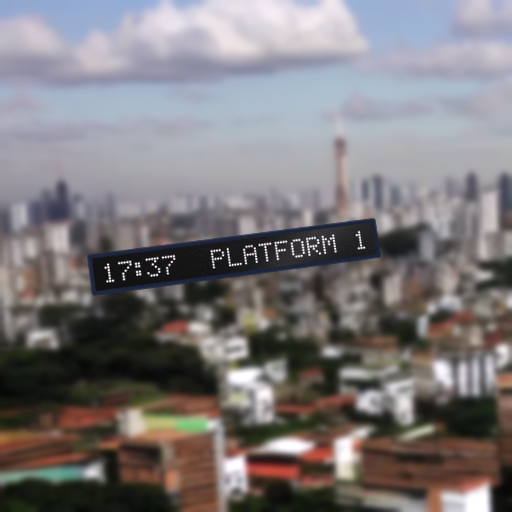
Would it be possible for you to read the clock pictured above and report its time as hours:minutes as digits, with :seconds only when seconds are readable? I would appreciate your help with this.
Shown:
17:37
